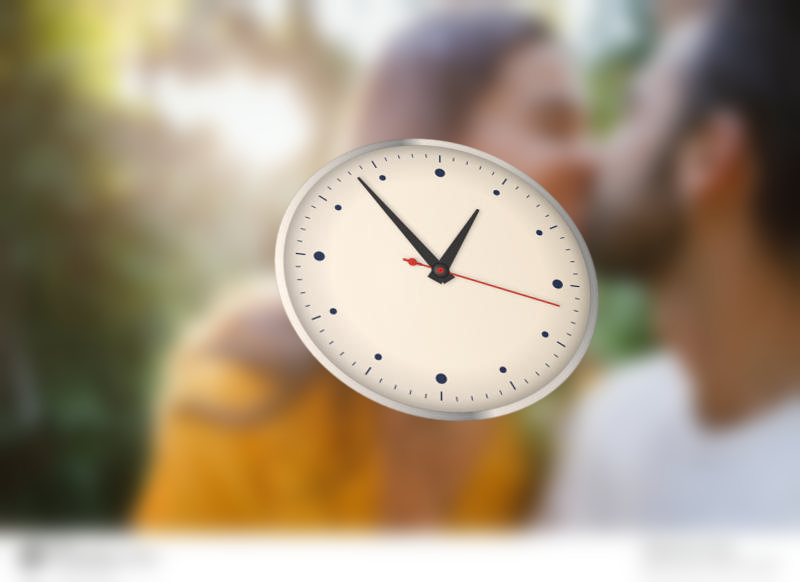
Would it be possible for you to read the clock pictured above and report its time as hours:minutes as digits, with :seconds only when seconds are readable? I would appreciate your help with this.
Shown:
12:53:17
